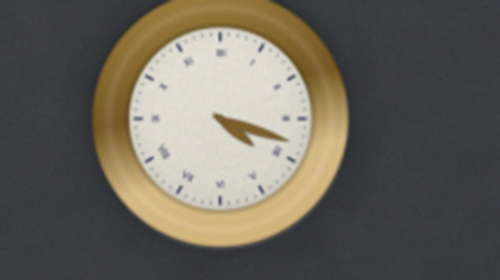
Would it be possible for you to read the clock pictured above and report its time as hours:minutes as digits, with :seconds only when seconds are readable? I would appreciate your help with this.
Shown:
4:18
